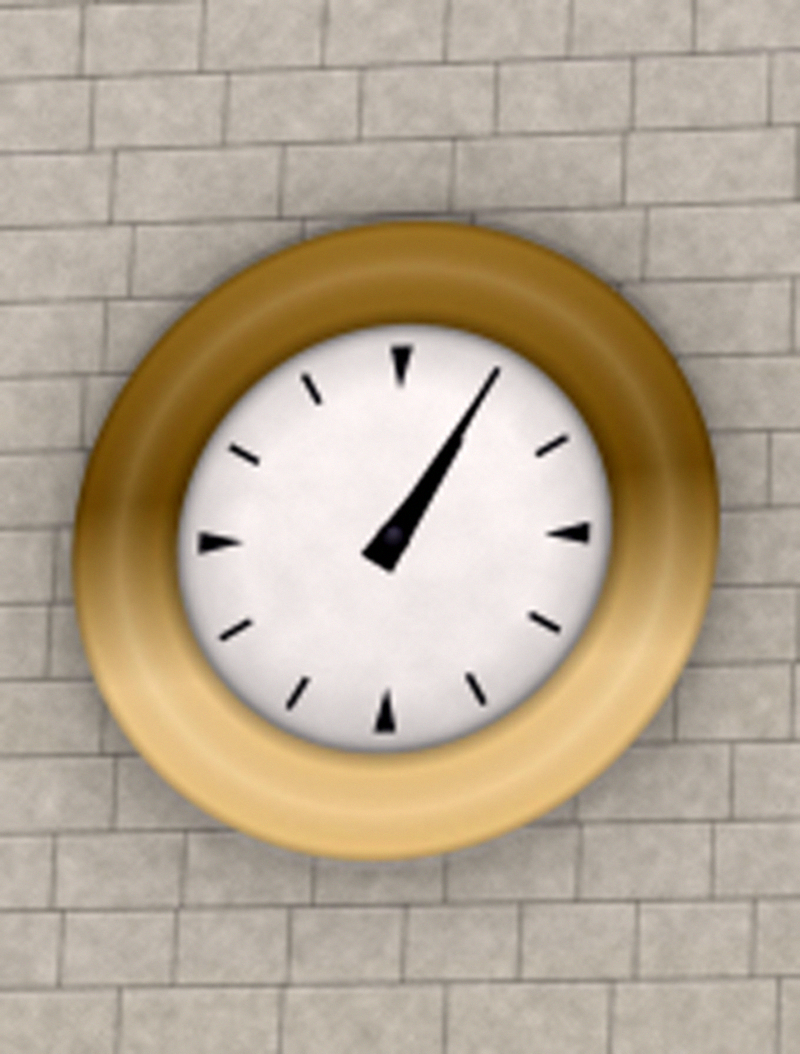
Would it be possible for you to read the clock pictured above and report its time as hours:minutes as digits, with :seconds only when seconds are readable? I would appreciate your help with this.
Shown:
1:05
